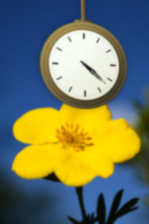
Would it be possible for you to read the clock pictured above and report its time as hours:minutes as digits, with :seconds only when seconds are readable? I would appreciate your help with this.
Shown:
4:22
